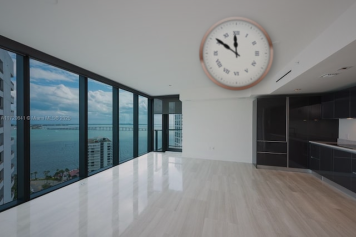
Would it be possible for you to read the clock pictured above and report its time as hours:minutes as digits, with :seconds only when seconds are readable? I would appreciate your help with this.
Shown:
11:51
